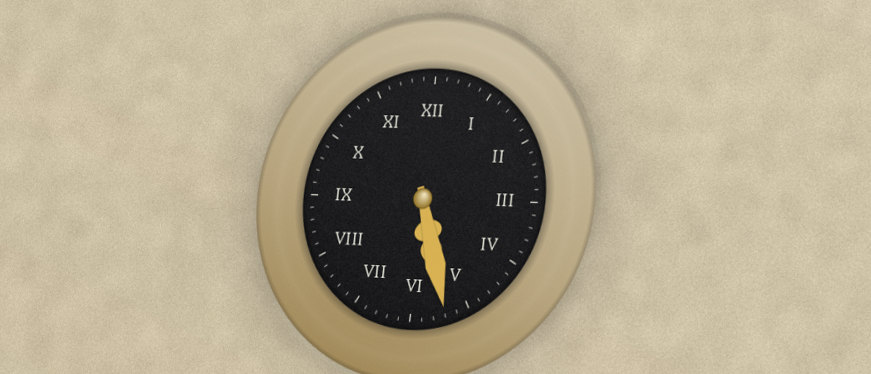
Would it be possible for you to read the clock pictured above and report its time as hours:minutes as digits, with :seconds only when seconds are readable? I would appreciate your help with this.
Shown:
5:27
